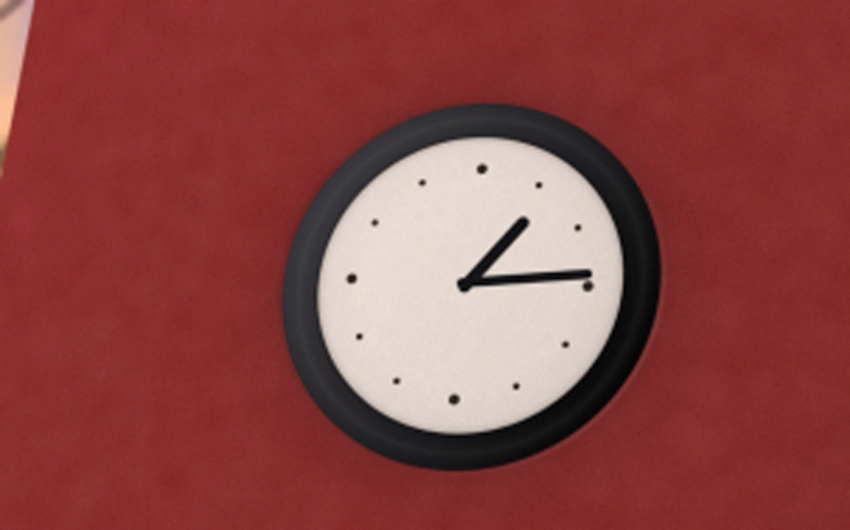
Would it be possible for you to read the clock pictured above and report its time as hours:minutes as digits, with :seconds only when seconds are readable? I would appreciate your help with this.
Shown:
1:14
